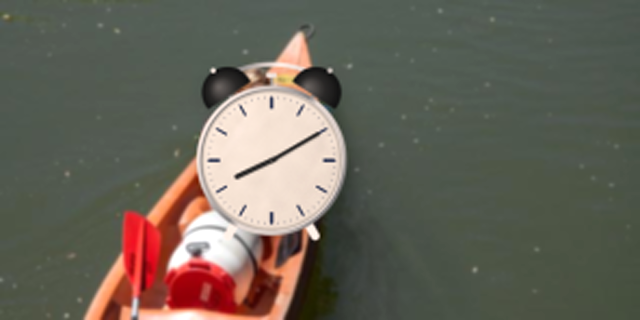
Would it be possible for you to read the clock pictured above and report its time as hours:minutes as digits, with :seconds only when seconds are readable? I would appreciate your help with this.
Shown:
8:10
